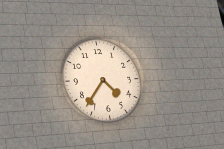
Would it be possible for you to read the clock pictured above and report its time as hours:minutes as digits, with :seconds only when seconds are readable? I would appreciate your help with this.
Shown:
4:37
